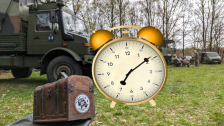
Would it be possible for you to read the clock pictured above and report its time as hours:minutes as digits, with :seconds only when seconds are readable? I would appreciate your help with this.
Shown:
7:09
